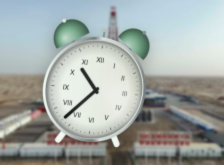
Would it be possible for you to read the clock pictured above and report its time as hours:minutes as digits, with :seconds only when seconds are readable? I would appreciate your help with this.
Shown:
10:37
